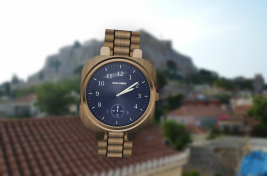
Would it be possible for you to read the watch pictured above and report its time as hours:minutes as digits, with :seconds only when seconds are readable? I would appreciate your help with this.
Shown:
2:09
